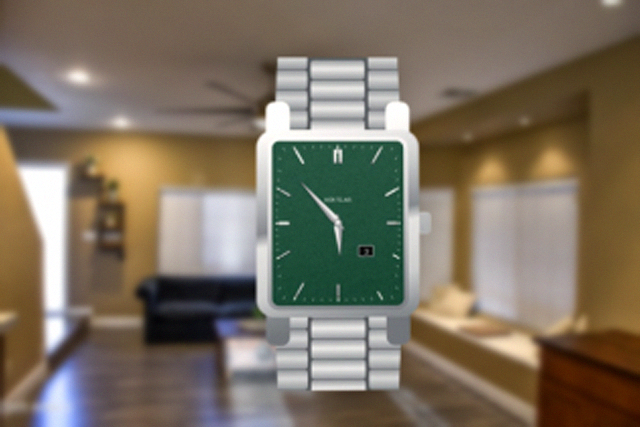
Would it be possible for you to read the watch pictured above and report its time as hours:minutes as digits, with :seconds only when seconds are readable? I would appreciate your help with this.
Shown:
5:53
